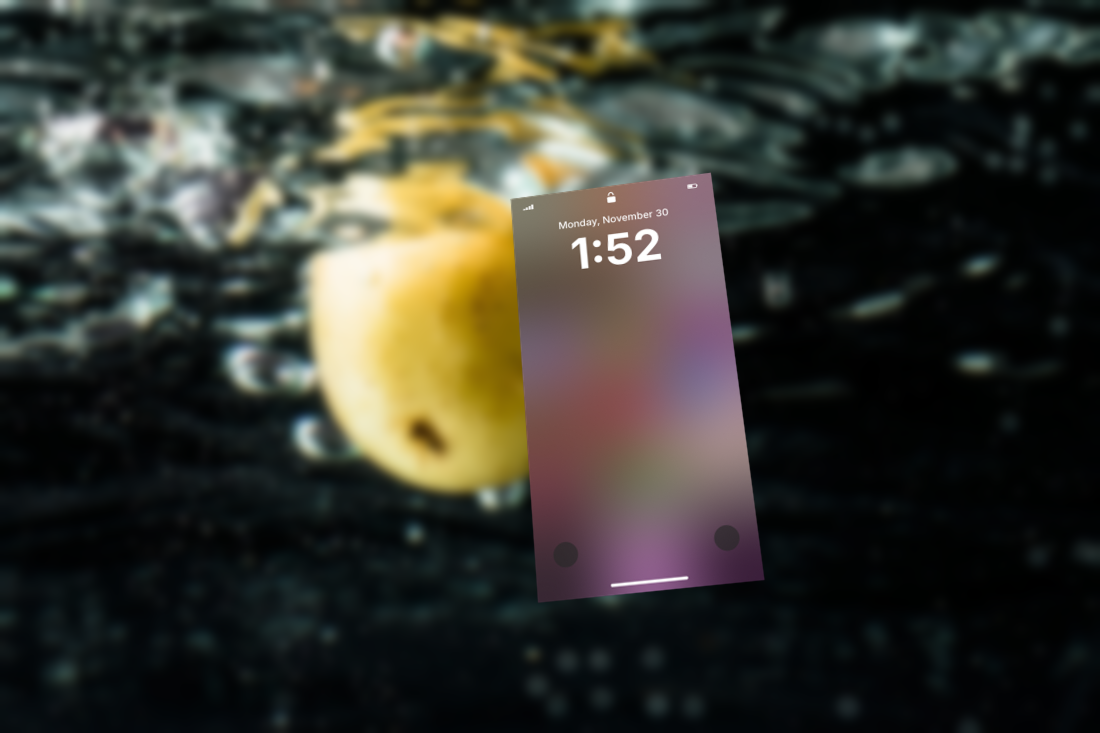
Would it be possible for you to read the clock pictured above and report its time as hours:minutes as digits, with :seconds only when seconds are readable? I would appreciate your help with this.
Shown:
1:52
